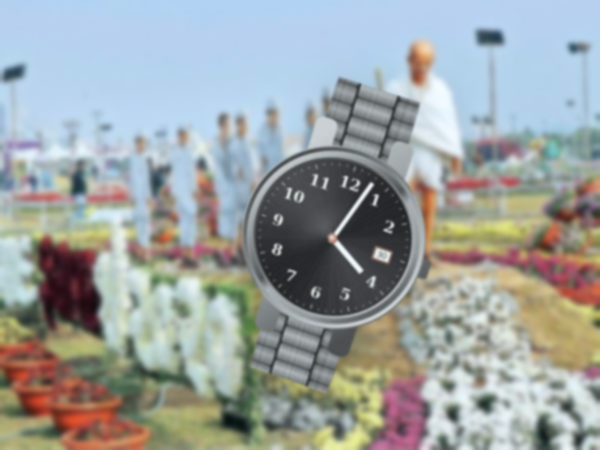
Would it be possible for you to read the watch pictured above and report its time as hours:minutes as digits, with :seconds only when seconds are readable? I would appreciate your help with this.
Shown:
4:03
